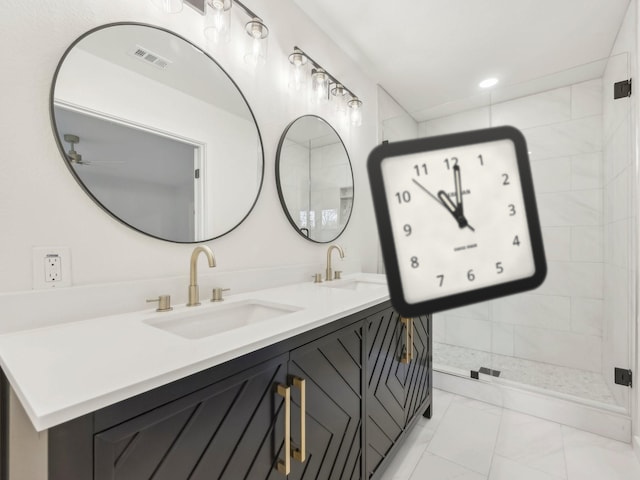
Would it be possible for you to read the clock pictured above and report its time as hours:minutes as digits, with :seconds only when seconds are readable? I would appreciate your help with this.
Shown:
11:00:53
